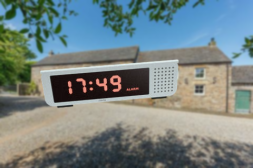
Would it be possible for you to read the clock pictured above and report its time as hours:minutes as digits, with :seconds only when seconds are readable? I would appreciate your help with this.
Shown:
17:49
